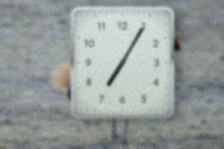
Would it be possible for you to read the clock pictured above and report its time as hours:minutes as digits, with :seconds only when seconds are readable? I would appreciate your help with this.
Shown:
7:05
